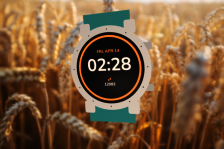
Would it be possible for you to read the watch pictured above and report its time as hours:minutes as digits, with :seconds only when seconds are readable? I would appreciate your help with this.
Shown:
2:28
